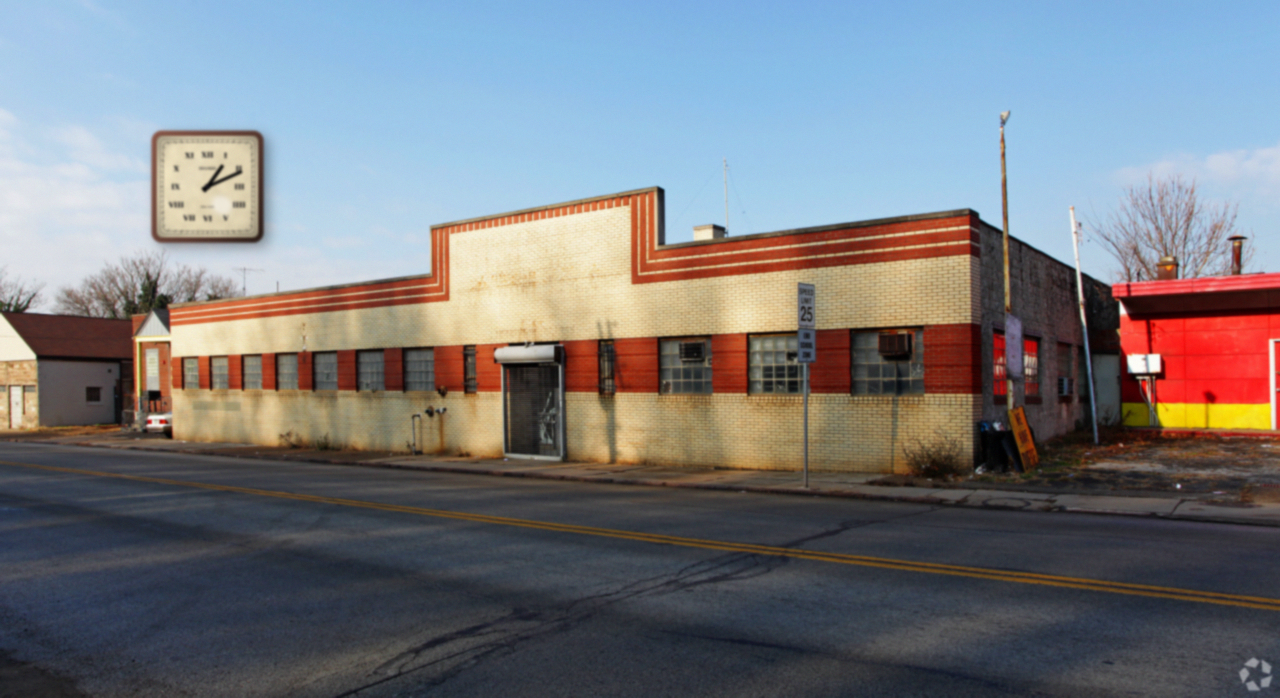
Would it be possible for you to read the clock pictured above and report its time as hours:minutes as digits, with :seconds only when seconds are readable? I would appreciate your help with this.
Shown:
1:11
